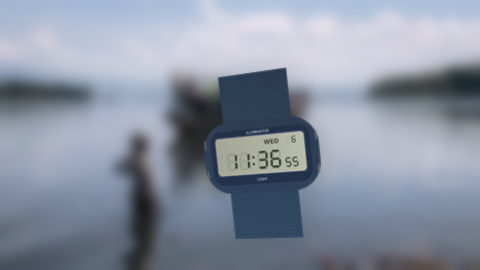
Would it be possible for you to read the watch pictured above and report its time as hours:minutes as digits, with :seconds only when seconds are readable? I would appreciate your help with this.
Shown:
11:36:55
